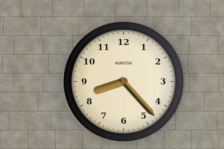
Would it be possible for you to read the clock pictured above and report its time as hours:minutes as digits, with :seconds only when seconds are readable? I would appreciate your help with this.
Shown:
8:23
